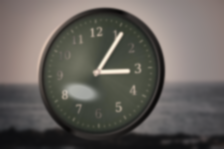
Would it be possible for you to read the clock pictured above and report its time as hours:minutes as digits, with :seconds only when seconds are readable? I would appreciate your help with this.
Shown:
3:06
